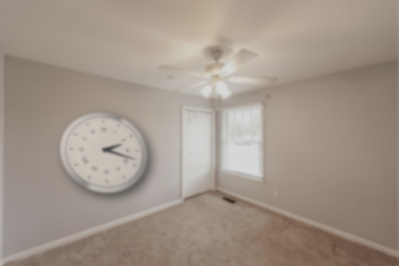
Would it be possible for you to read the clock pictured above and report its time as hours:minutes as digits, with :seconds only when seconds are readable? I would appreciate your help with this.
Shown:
2:18
